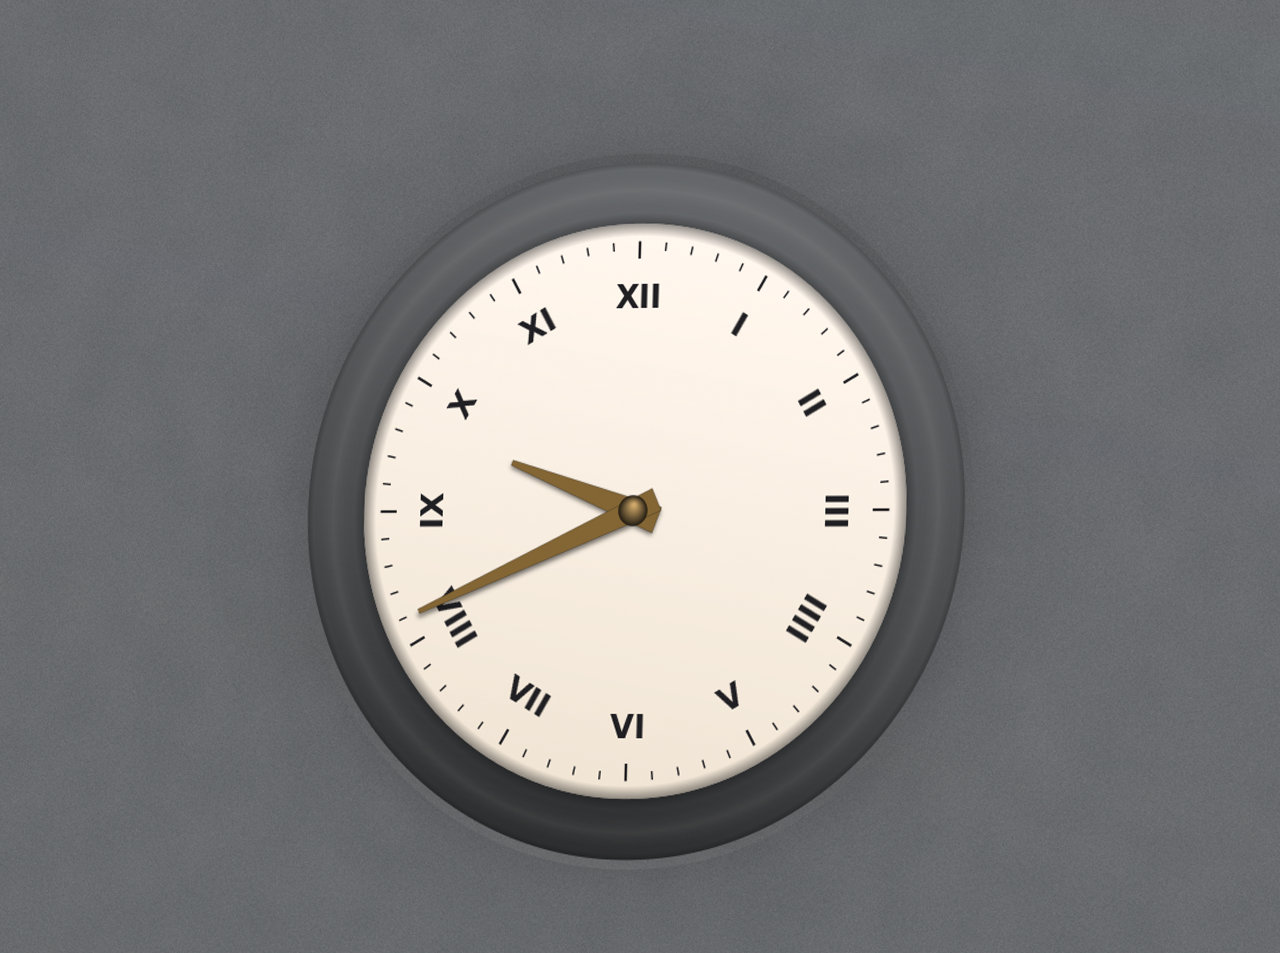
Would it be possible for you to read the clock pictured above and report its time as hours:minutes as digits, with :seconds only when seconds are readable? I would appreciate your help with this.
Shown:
9:41
